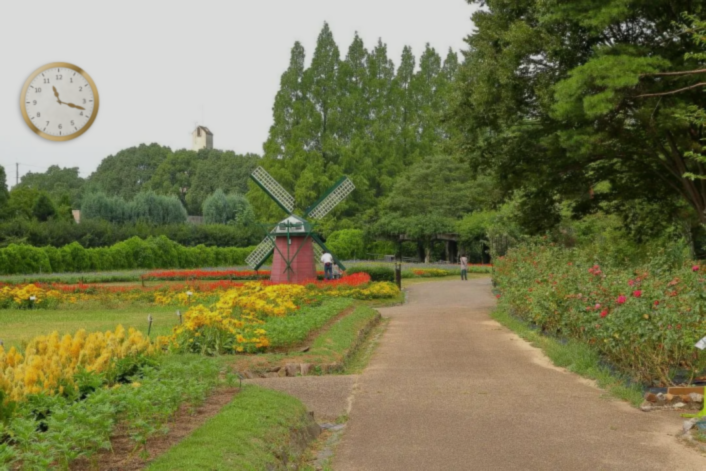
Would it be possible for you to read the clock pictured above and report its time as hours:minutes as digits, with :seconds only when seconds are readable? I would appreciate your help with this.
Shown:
11:18
